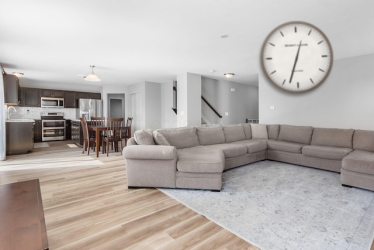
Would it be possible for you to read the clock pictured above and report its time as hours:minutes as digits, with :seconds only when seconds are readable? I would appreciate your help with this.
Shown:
12:33
